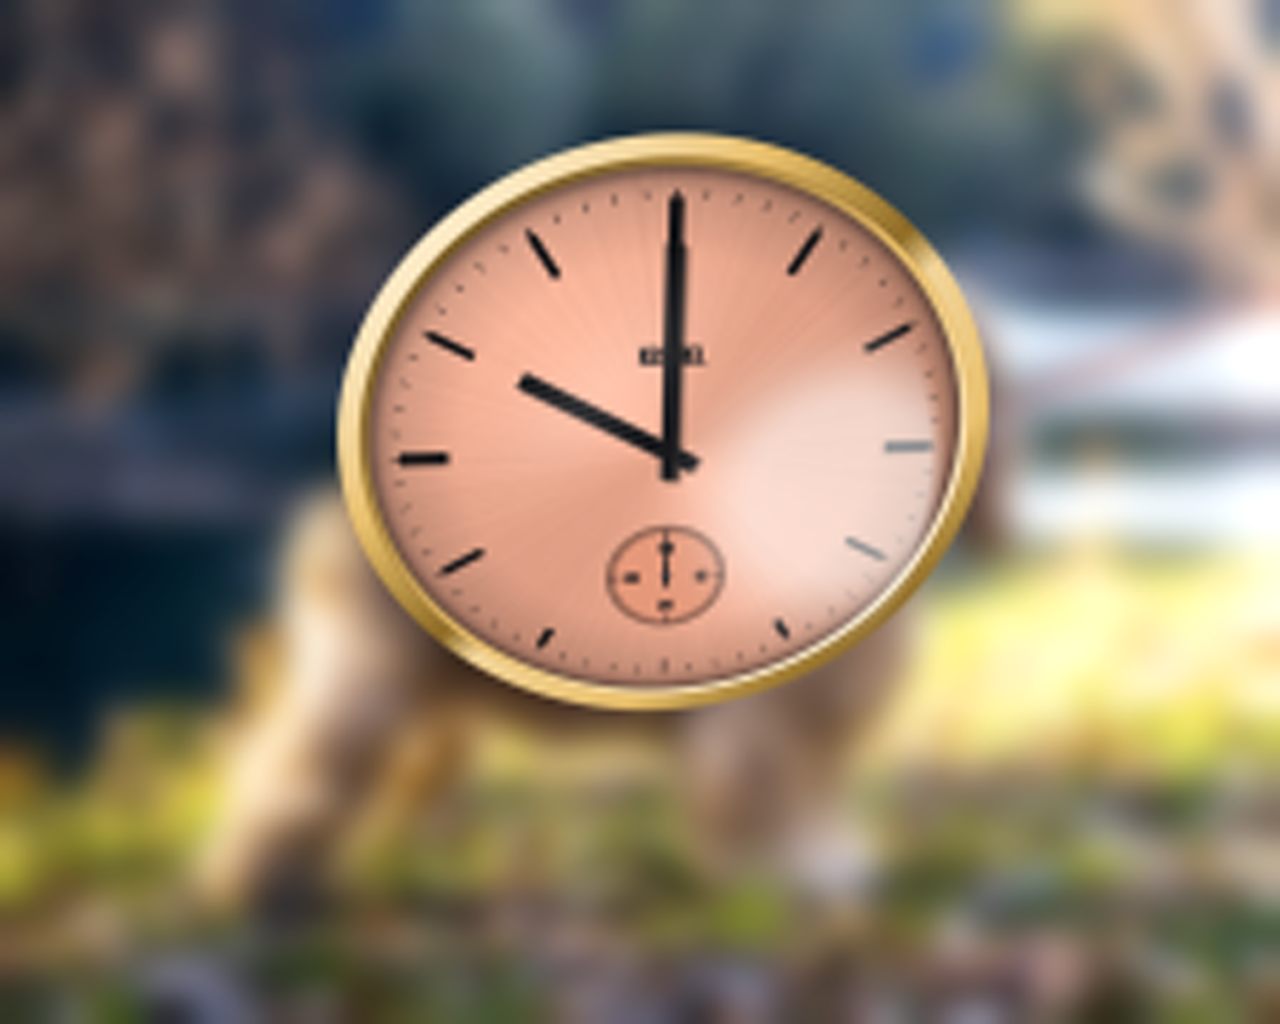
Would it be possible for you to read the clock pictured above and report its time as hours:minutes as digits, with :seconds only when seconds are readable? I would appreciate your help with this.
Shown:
10:00
